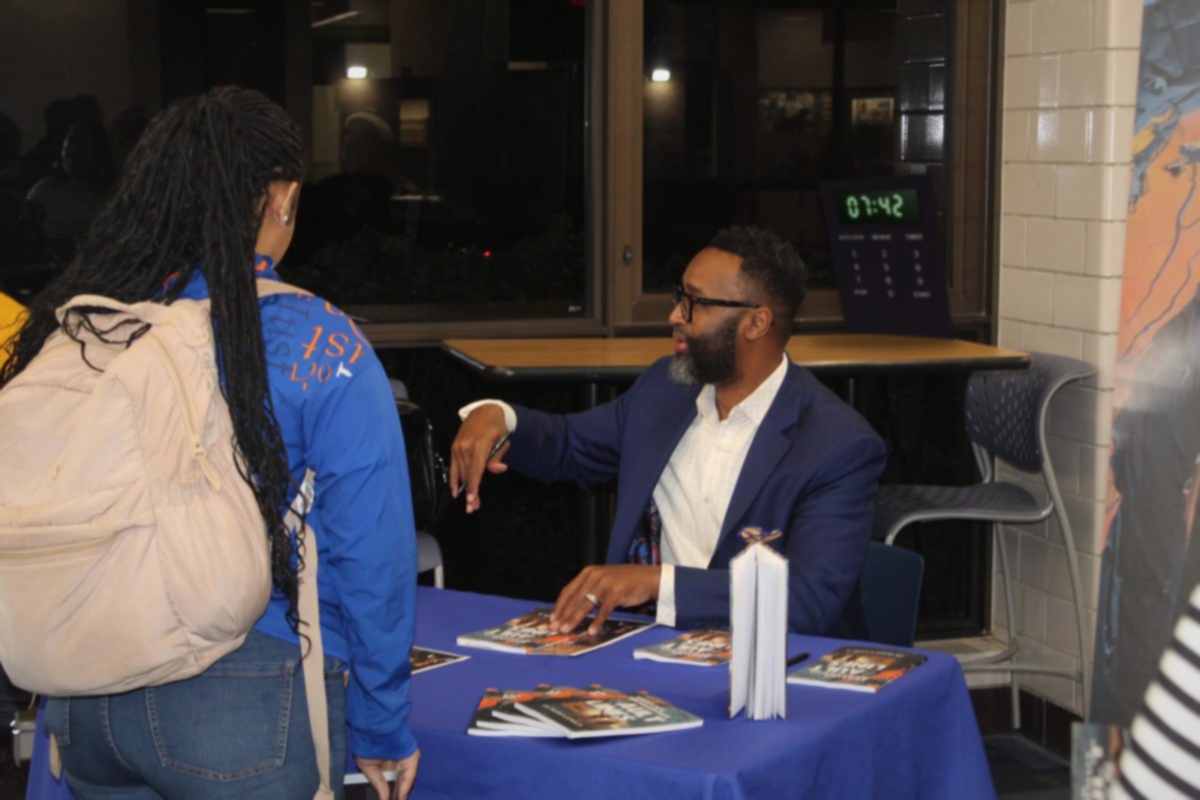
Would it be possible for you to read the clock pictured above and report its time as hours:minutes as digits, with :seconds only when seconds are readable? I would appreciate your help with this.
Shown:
7:42
